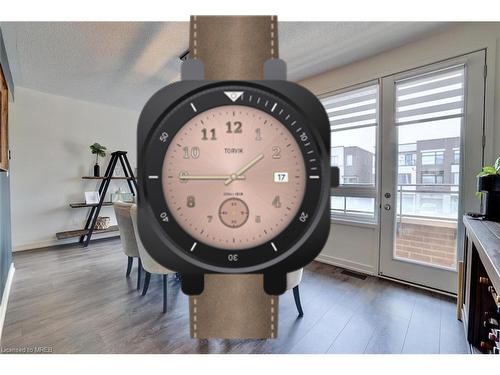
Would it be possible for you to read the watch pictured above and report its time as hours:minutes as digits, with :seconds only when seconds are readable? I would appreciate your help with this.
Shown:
1:45
